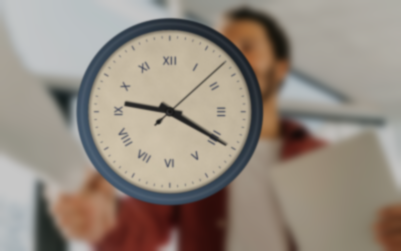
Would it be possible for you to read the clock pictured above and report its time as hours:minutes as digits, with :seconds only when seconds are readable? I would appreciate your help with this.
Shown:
9:20:08
